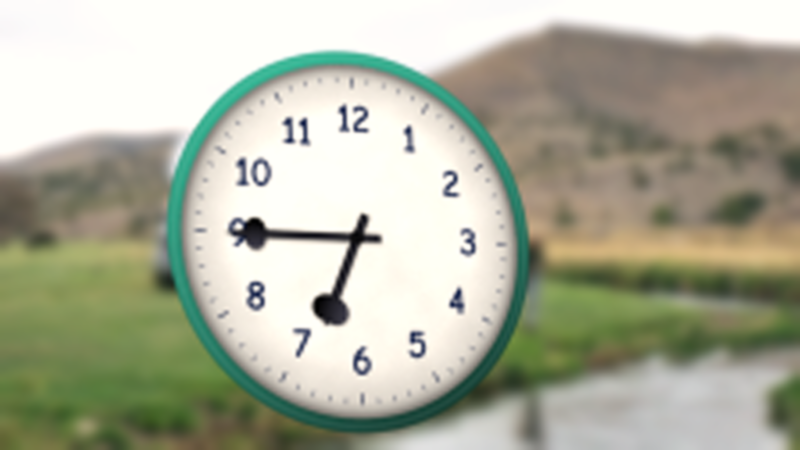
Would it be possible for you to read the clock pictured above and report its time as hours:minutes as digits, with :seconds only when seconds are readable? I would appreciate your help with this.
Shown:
6:45
